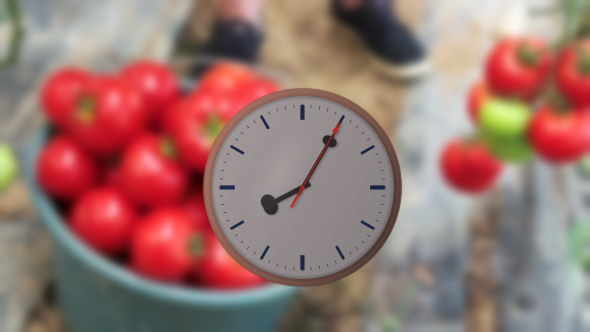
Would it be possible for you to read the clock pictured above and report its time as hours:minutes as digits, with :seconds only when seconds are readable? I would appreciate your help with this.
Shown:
8:05:05
